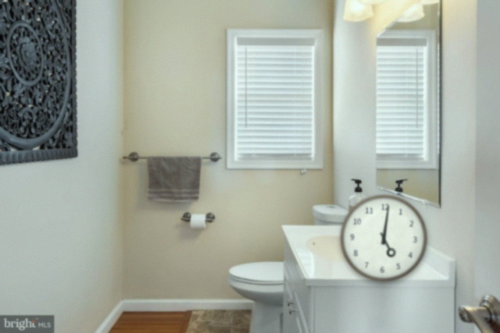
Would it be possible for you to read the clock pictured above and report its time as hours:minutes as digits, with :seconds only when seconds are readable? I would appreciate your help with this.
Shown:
5:01
